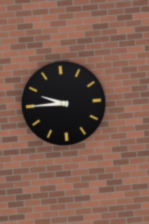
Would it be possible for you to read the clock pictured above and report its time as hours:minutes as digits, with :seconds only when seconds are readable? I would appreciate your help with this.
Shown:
9:45
